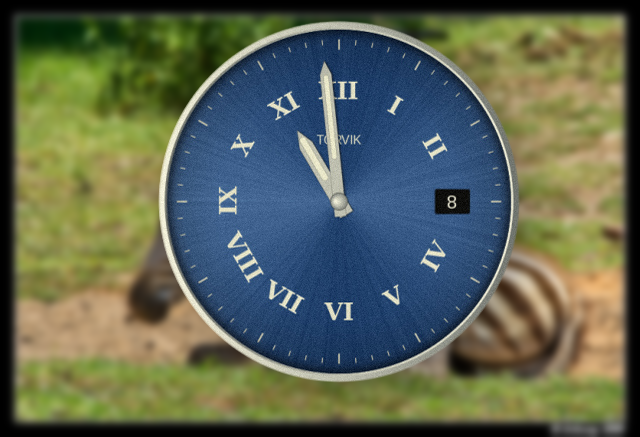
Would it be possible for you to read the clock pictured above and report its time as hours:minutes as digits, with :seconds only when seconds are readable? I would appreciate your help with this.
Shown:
10:59
